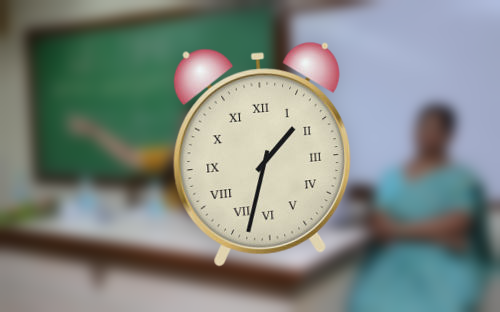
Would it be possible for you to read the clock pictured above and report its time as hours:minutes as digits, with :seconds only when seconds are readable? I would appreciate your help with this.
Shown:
1:33
